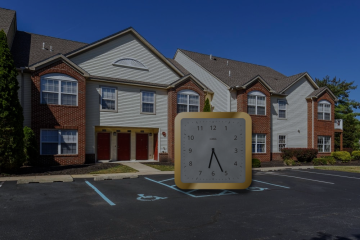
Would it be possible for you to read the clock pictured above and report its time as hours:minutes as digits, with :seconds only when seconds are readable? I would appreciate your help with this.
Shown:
6:26
